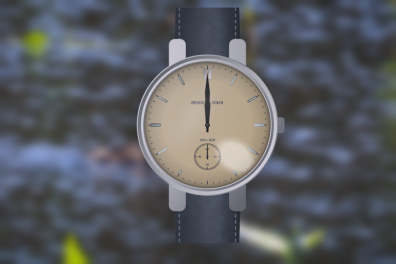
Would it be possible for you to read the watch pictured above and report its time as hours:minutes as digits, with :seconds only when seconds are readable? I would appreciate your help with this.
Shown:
12:00
